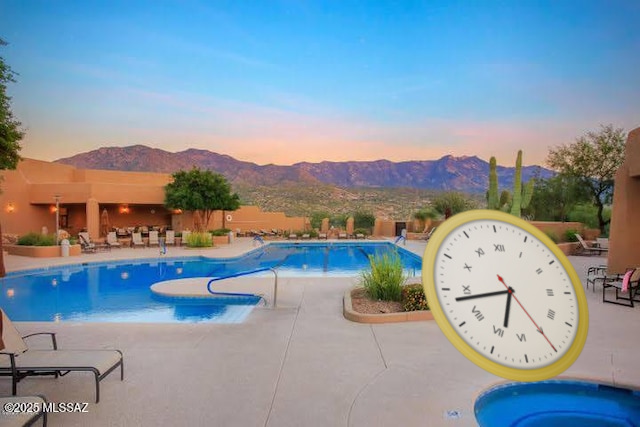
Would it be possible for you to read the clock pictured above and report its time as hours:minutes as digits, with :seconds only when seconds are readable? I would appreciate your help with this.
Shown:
6:43:25
